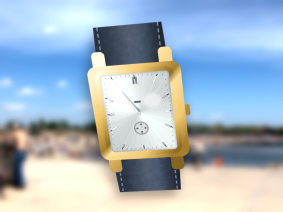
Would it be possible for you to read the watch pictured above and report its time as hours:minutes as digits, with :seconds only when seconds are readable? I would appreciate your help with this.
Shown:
10:55
